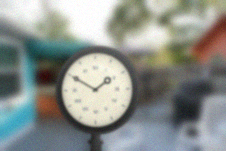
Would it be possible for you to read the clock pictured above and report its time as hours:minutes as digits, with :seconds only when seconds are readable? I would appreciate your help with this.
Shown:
1:50
